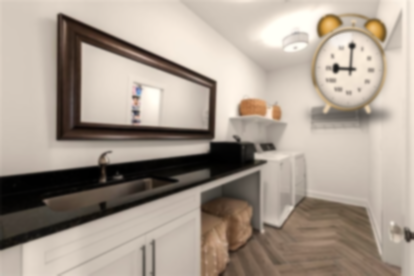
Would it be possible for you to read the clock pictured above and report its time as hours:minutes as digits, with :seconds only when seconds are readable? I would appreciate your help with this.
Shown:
9:00
